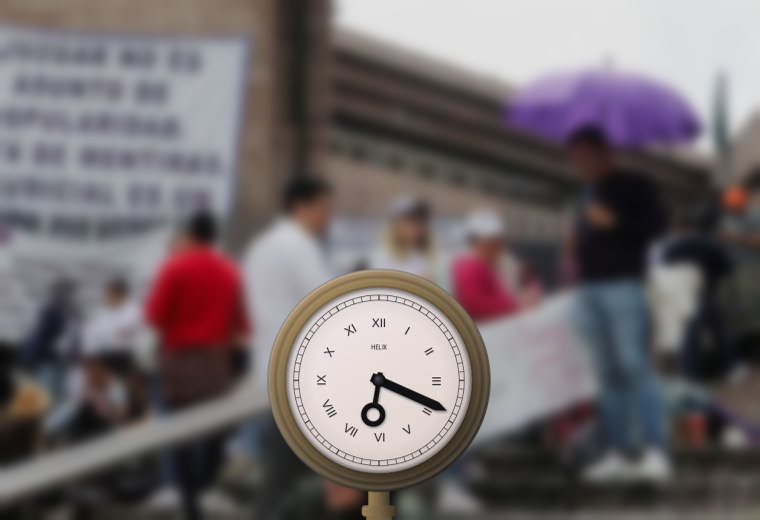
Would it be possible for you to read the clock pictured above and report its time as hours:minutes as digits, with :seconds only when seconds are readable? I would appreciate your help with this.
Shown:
6:19
